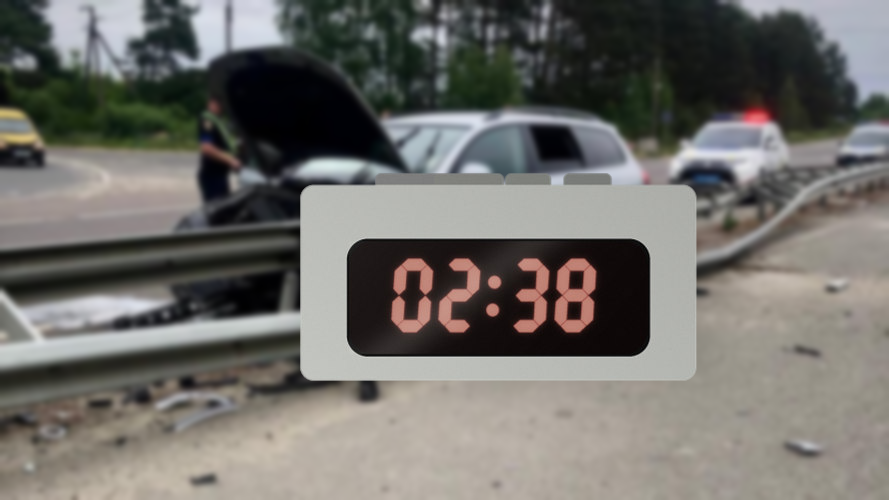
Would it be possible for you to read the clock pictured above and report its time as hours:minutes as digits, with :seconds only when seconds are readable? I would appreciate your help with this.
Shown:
2:38
